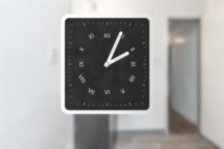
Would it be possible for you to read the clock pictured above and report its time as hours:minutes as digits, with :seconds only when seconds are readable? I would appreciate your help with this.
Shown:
2:04
